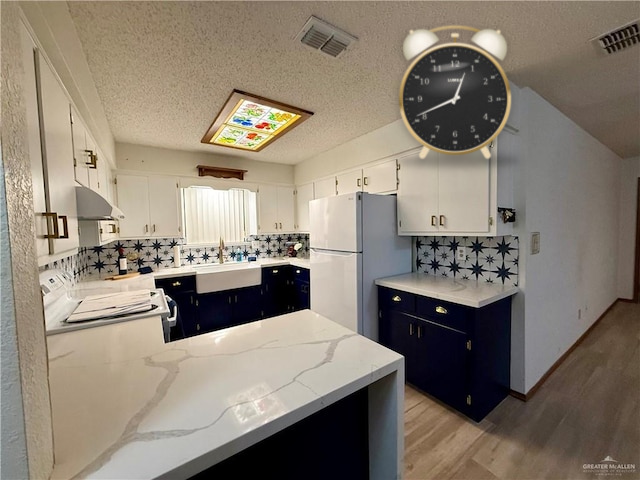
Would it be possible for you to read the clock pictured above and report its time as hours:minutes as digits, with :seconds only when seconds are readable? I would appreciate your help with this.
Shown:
12:41
